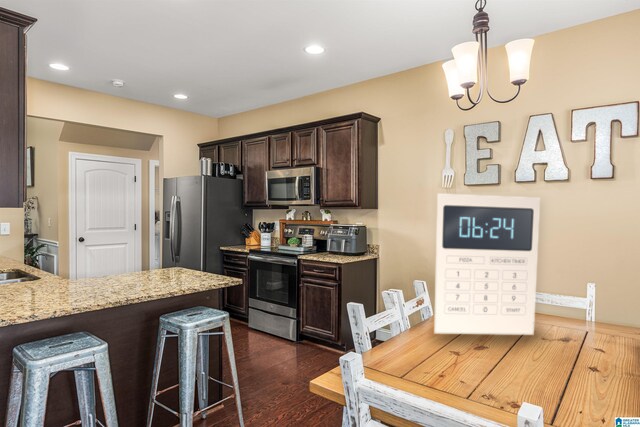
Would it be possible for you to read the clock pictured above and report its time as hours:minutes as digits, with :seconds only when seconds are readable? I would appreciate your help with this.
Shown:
6:24
